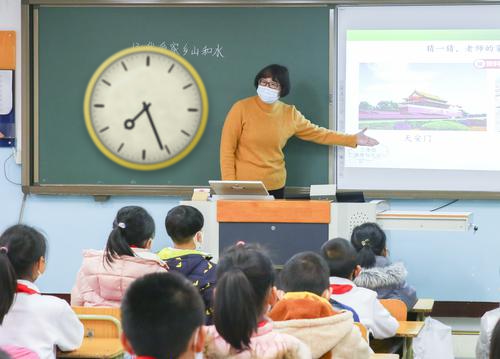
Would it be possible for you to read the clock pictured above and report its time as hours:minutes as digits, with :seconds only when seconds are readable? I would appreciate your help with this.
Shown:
7:26
